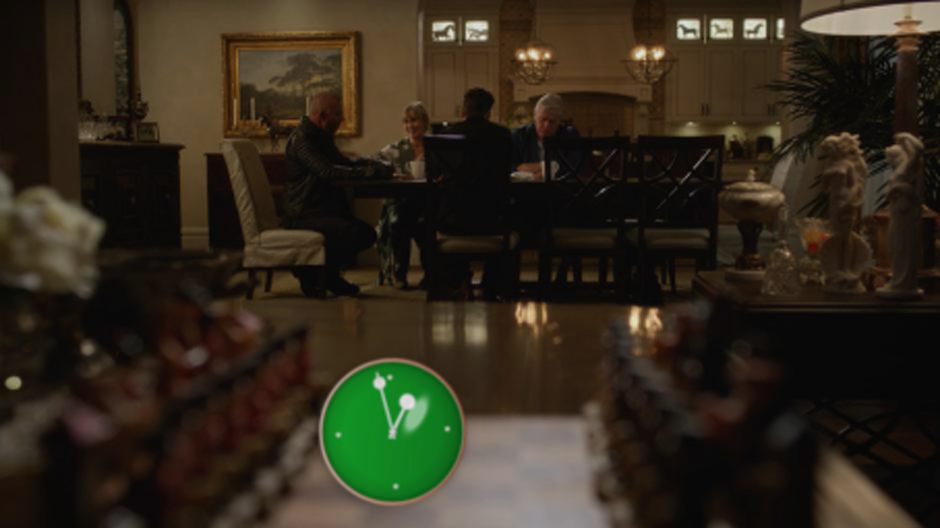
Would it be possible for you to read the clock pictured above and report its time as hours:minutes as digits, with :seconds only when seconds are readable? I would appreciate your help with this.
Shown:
12:58
